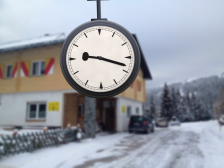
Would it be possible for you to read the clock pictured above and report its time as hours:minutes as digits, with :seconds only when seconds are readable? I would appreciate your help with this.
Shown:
9:18
